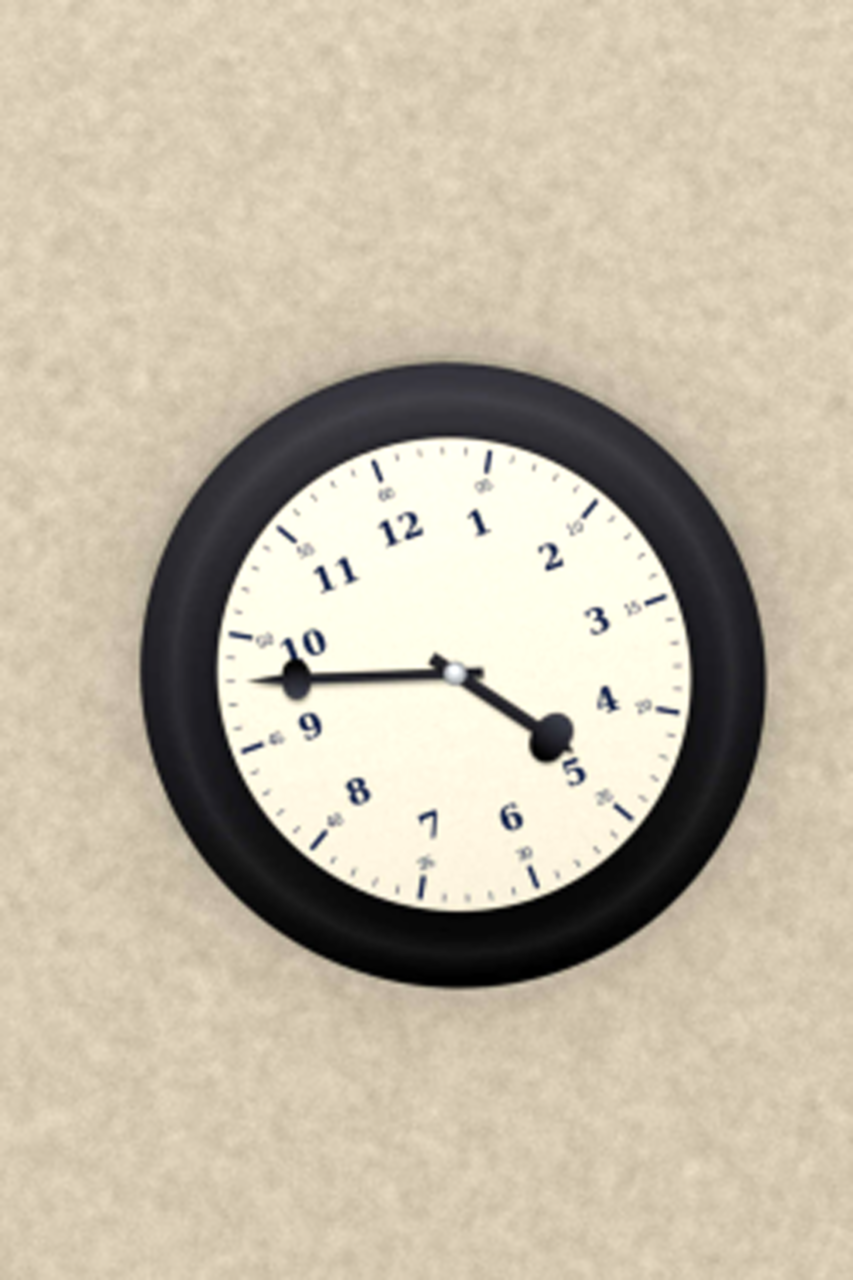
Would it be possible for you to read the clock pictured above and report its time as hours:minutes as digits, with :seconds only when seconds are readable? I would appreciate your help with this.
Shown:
4:48
